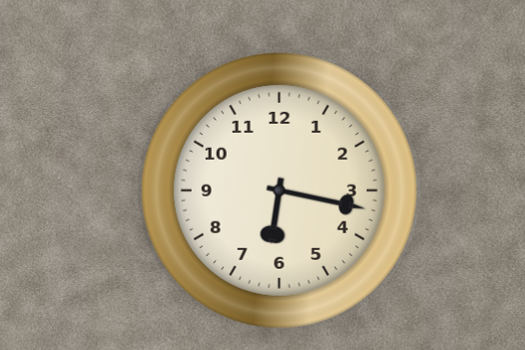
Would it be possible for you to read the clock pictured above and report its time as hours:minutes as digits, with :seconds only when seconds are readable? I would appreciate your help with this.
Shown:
6:17
